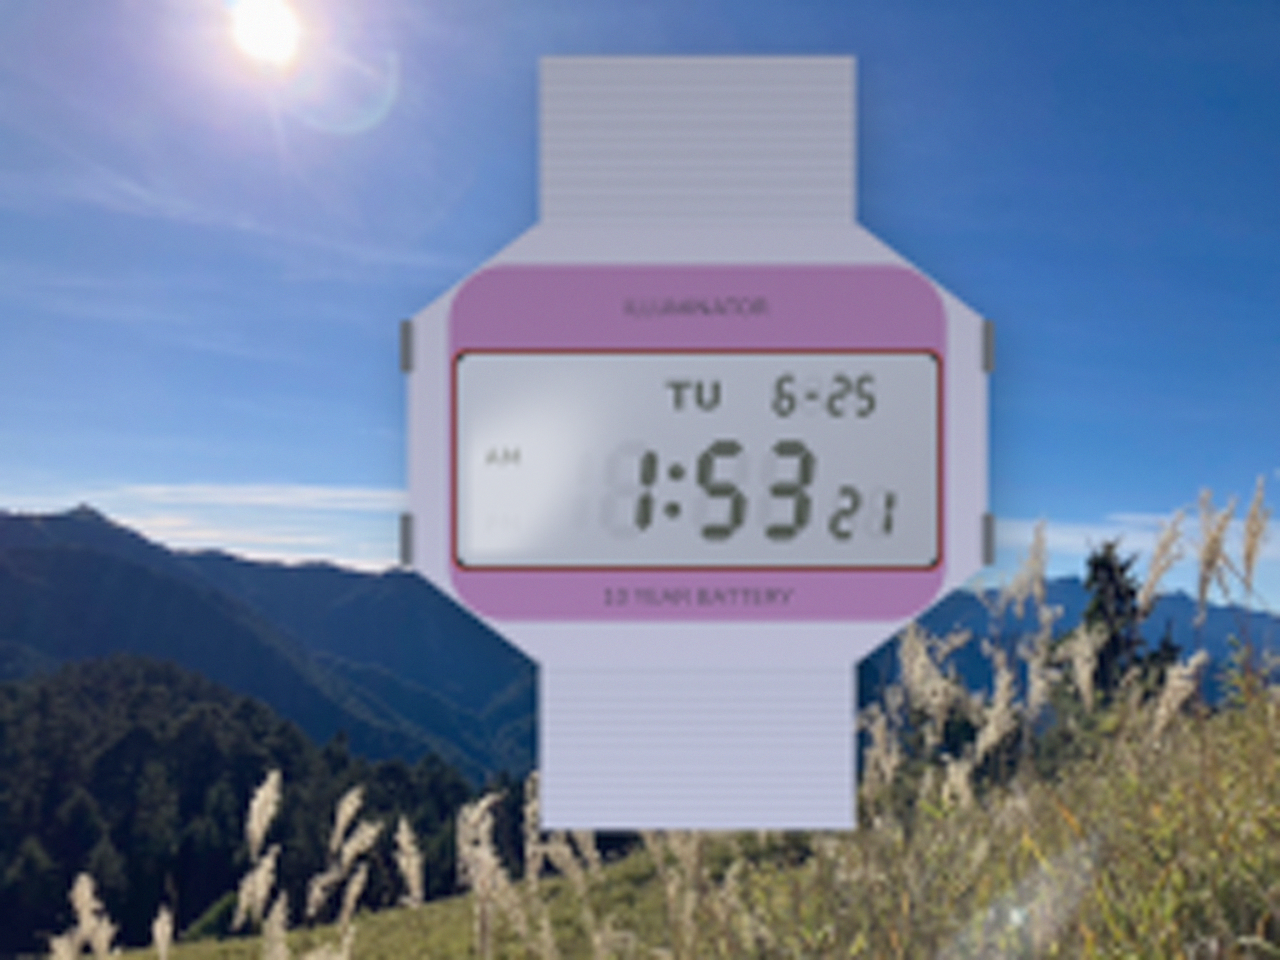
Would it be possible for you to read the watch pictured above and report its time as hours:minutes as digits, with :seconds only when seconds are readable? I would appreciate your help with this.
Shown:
1:53:21
